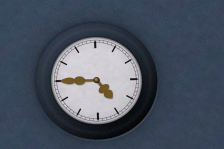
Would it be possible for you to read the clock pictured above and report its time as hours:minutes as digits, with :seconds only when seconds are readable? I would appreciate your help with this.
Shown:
4:45
